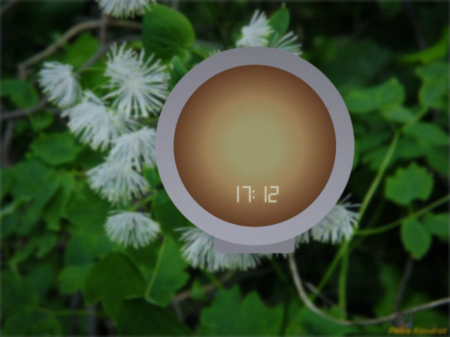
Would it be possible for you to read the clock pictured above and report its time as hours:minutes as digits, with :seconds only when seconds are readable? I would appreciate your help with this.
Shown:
17:12
